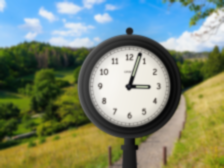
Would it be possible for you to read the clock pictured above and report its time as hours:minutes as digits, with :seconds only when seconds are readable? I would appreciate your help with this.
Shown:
3:03
